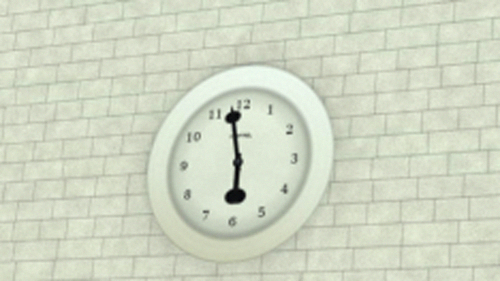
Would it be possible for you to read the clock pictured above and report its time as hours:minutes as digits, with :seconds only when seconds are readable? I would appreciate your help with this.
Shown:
5:58
